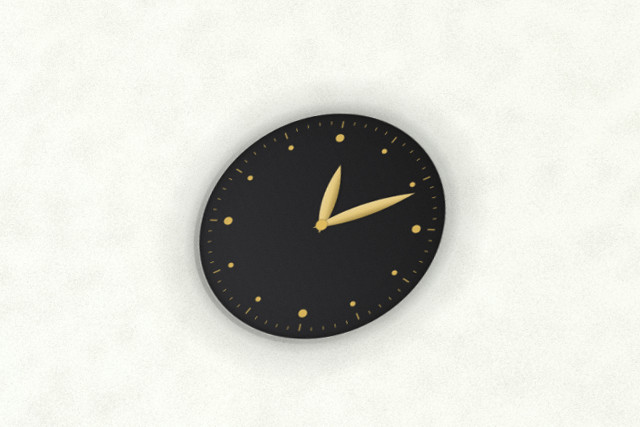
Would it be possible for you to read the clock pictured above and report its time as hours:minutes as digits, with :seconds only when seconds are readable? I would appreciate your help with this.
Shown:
12:11
